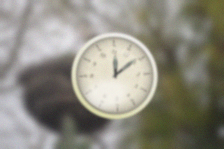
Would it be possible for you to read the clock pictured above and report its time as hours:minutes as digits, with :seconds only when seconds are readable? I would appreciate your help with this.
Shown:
11:04
